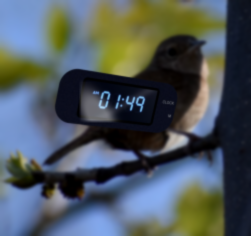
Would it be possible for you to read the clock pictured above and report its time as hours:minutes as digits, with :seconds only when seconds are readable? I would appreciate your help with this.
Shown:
1:49
